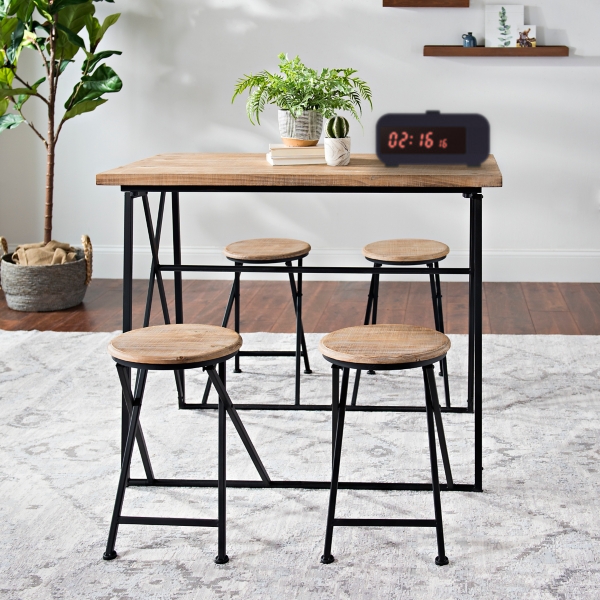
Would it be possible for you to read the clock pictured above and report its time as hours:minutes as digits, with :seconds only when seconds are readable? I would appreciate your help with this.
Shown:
2:16
